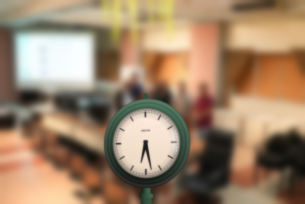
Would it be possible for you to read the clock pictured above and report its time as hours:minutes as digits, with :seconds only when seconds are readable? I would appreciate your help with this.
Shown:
6:28
